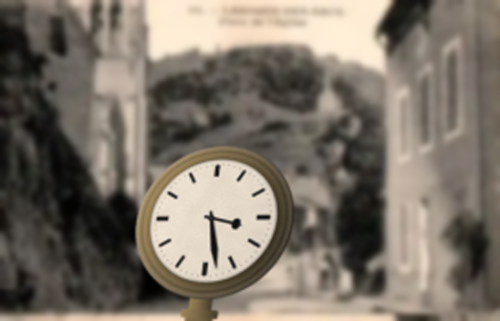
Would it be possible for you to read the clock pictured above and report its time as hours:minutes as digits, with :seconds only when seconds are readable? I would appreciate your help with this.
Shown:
3:28
